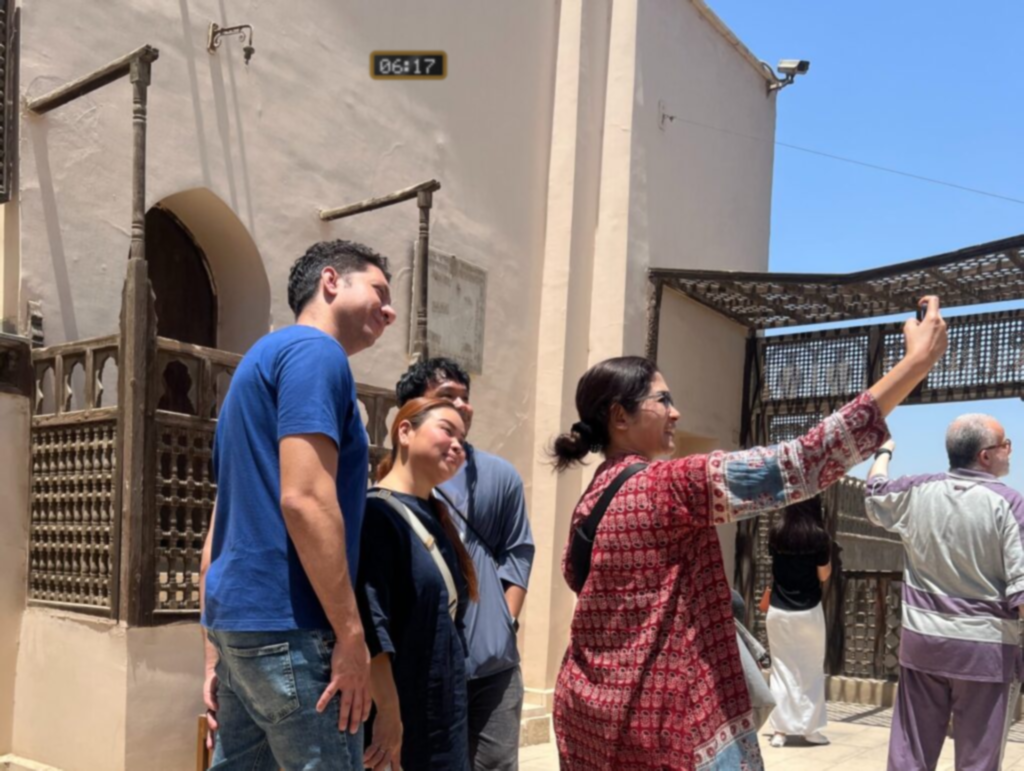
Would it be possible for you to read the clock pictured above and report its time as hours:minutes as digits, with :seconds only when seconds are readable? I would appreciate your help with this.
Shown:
6:17
